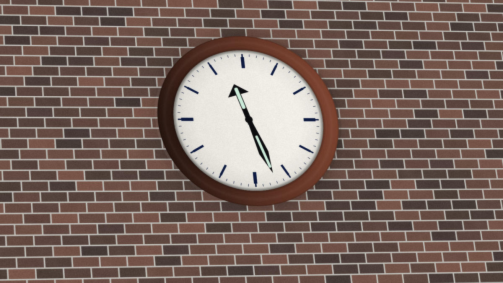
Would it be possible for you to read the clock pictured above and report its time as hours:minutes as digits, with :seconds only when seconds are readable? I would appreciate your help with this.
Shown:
11:27
